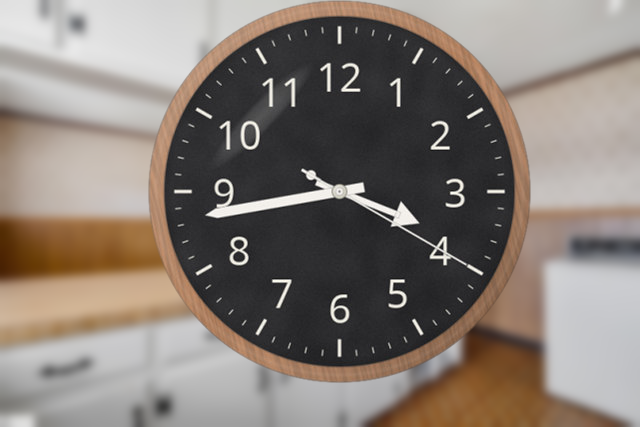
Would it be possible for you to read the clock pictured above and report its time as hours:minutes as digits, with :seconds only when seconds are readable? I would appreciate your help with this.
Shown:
3:43:20
